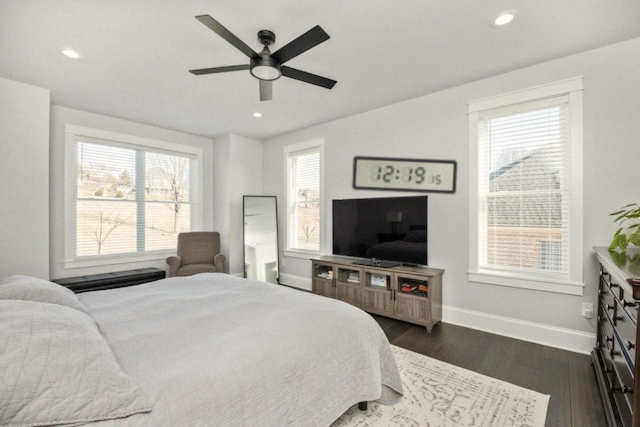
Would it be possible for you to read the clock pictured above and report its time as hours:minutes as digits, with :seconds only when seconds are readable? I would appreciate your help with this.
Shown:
12:19
